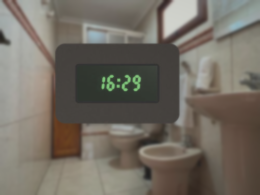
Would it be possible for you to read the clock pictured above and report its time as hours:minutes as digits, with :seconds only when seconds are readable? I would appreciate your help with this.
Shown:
16:29
